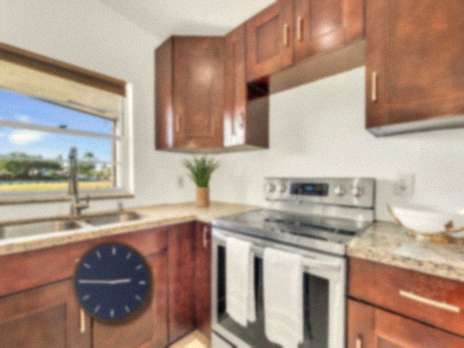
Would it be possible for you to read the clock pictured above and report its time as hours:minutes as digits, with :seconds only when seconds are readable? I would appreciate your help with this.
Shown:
2:45
